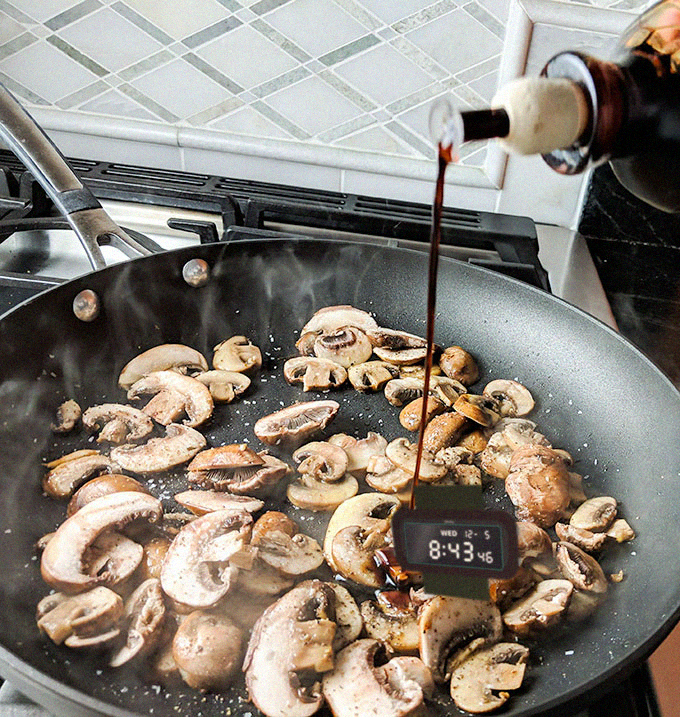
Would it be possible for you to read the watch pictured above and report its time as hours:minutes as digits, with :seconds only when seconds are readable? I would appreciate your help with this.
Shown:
8:43:46
